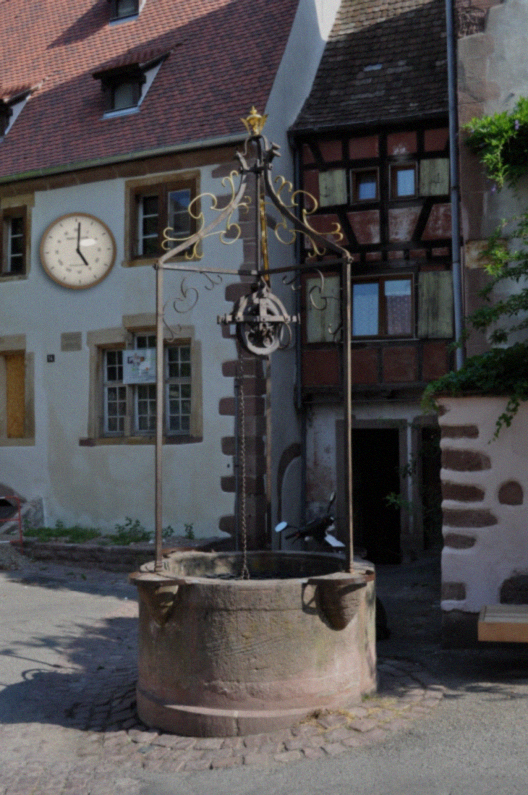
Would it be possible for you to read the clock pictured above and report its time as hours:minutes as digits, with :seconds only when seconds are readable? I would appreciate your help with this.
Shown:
5:01
